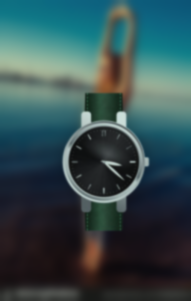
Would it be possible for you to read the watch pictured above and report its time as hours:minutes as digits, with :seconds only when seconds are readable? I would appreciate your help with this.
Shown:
3:22
